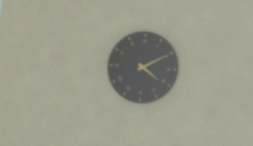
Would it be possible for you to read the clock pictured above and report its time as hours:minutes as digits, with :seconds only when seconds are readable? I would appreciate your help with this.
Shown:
4:10
